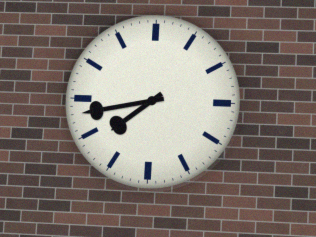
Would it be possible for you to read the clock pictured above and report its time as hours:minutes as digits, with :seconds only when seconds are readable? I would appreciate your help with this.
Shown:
7:43
